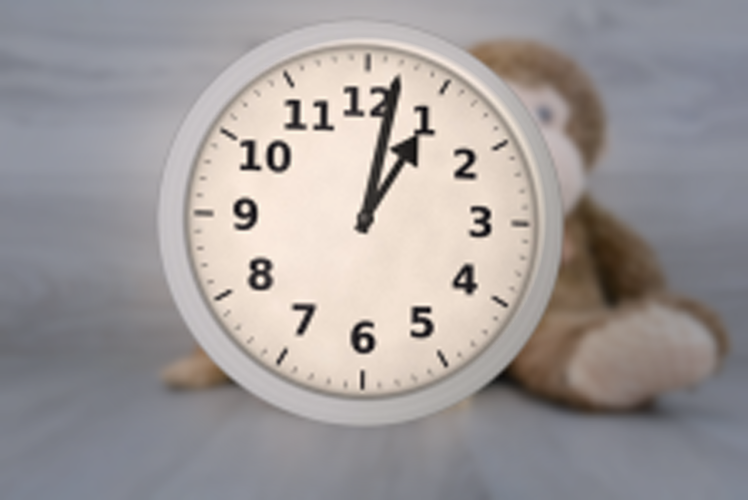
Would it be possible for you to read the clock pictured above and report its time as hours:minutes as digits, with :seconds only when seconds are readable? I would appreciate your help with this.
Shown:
1:02
